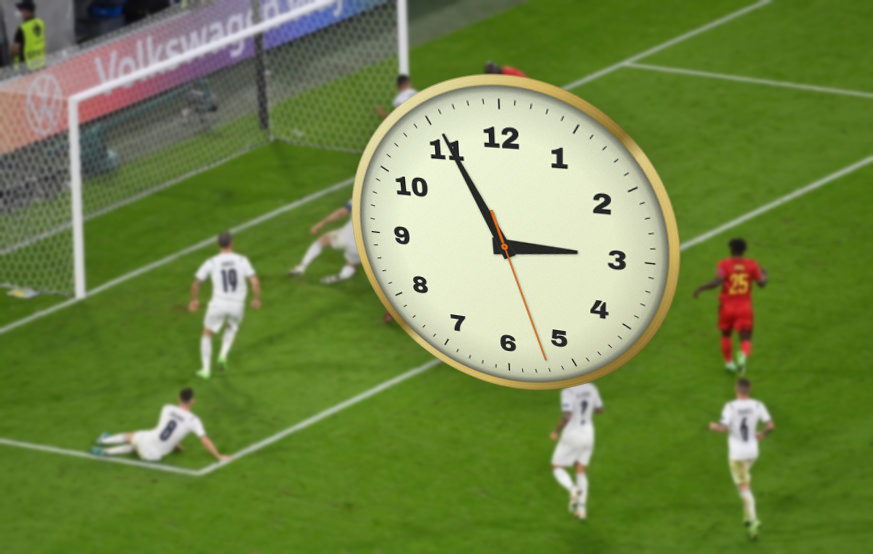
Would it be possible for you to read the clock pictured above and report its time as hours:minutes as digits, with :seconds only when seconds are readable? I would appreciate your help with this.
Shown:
2:55:27
